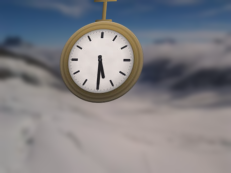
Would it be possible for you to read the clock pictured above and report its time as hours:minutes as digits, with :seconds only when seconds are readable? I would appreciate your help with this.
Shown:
5:30
